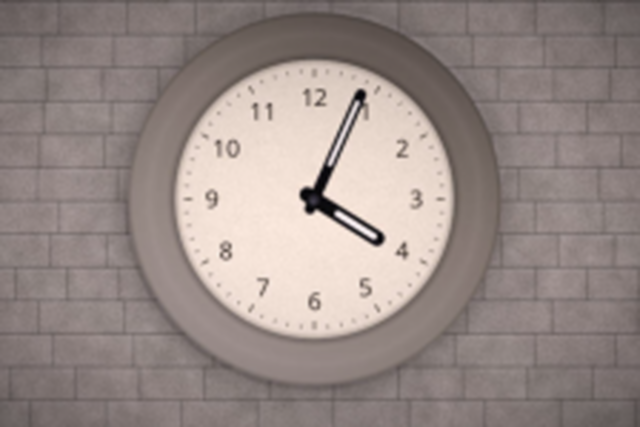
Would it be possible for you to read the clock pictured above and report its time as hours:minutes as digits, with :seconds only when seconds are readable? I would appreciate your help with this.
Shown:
4:04
